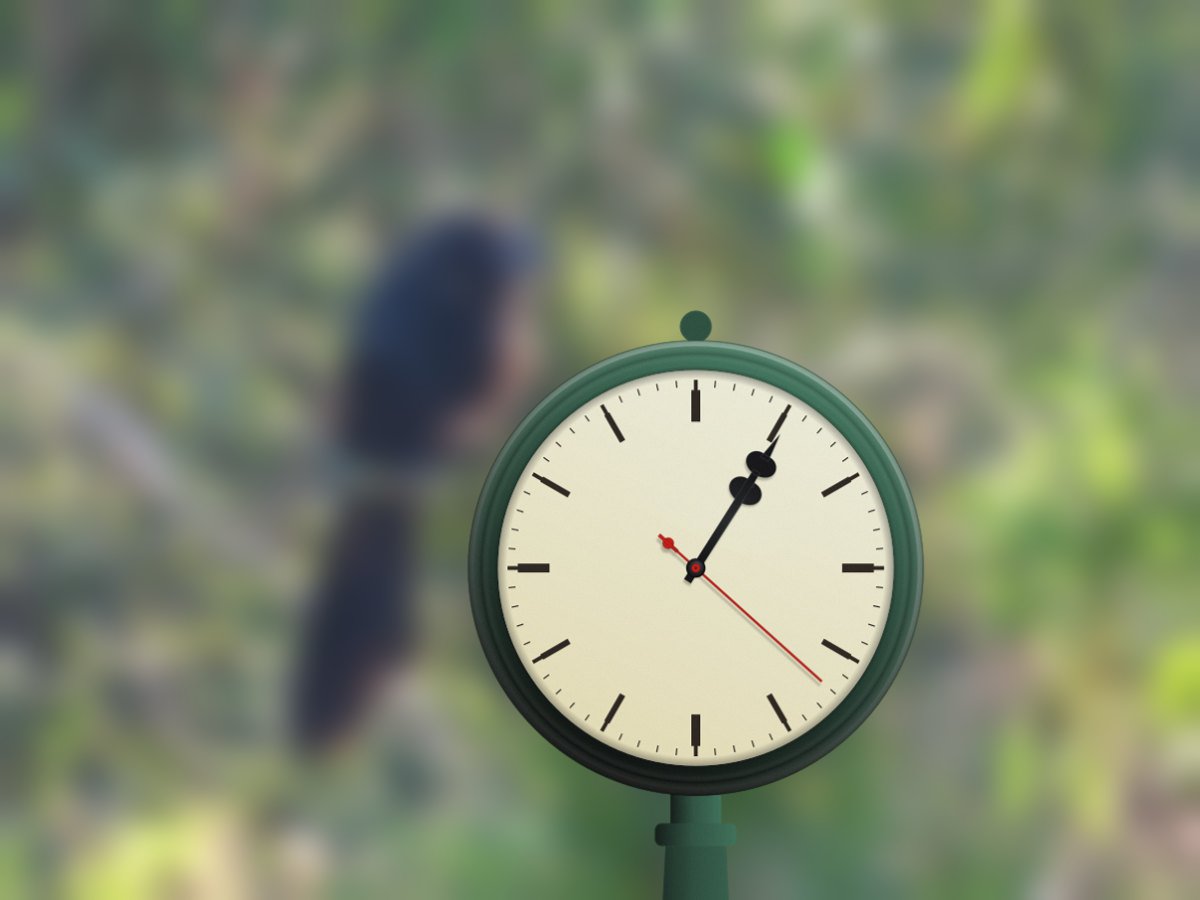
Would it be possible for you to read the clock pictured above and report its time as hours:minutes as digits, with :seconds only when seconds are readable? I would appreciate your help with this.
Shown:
1:05:22
